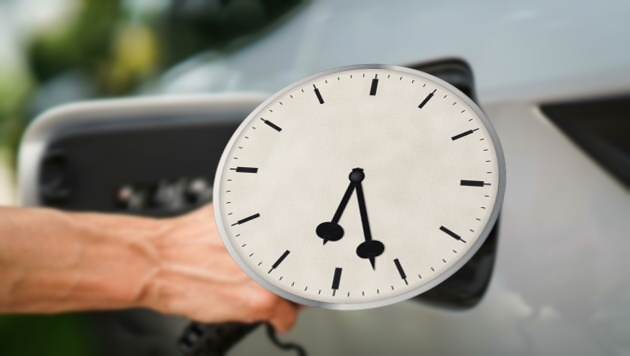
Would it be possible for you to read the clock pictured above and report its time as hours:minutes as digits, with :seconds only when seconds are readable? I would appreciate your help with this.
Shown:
6:27
